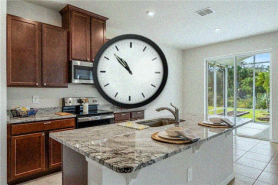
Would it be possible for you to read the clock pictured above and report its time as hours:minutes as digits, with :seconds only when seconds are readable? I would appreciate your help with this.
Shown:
10:53
